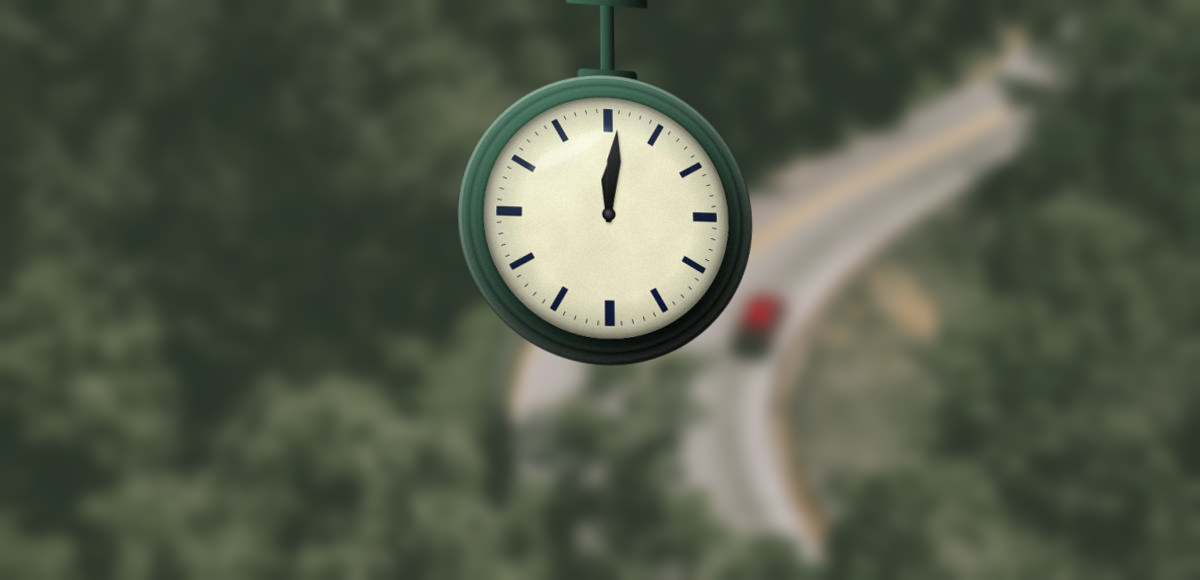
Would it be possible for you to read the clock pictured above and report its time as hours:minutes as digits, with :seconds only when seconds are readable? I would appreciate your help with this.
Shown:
12:01
